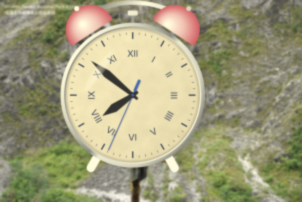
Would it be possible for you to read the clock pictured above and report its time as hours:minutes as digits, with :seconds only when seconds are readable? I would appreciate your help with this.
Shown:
7:51:34
